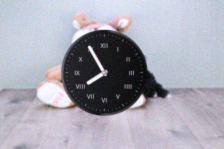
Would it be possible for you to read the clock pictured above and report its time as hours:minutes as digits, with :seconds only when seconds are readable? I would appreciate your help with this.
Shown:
7:55
